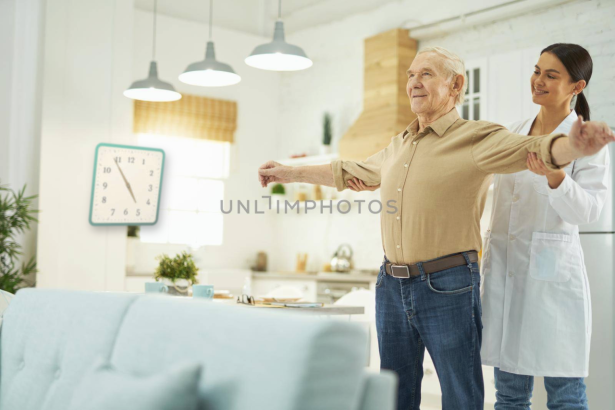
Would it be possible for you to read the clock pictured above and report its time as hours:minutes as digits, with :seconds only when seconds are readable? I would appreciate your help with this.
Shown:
4:54
